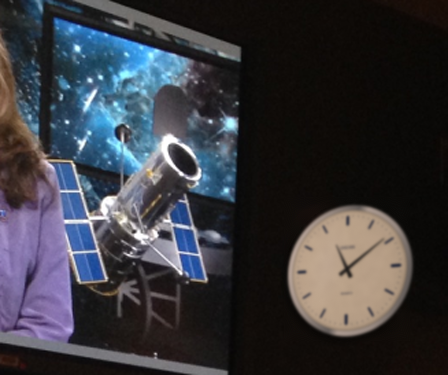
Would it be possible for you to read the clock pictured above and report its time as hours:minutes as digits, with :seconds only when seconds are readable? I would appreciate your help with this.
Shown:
11:09
